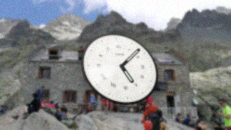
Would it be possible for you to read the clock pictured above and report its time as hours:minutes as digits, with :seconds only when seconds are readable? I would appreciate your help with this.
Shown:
5:08
